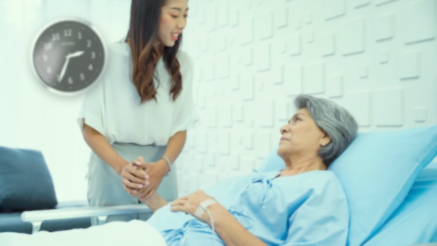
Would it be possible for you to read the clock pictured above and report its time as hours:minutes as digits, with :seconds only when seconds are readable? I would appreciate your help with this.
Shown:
2:34
